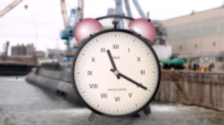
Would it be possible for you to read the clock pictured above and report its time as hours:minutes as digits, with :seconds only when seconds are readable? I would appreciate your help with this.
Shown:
11:20
